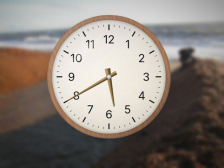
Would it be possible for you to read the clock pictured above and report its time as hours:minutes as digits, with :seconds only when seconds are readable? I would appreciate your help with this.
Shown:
5:40
